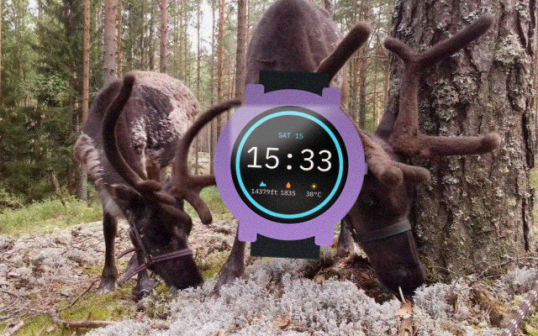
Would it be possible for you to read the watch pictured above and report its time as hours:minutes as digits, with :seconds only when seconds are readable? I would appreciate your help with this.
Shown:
15:33
